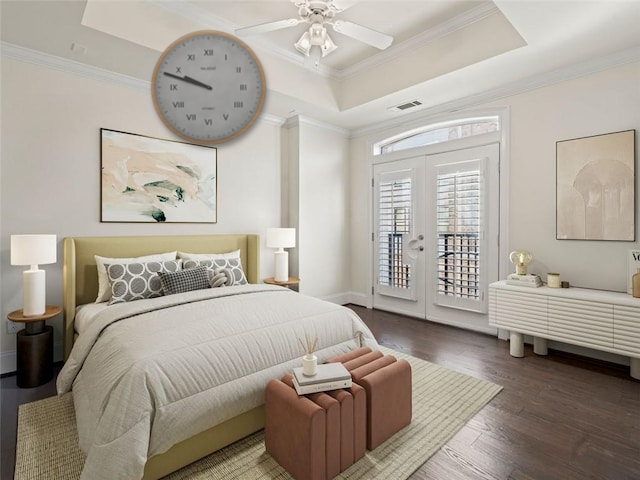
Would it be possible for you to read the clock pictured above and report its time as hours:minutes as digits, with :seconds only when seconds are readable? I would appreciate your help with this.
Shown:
9:48
